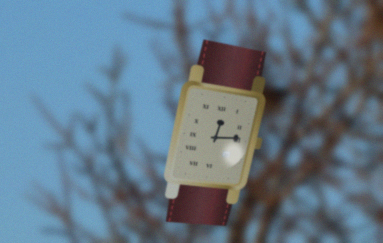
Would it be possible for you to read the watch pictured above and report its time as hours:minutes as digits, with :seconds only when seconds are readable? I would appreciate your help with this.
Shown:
12:14
